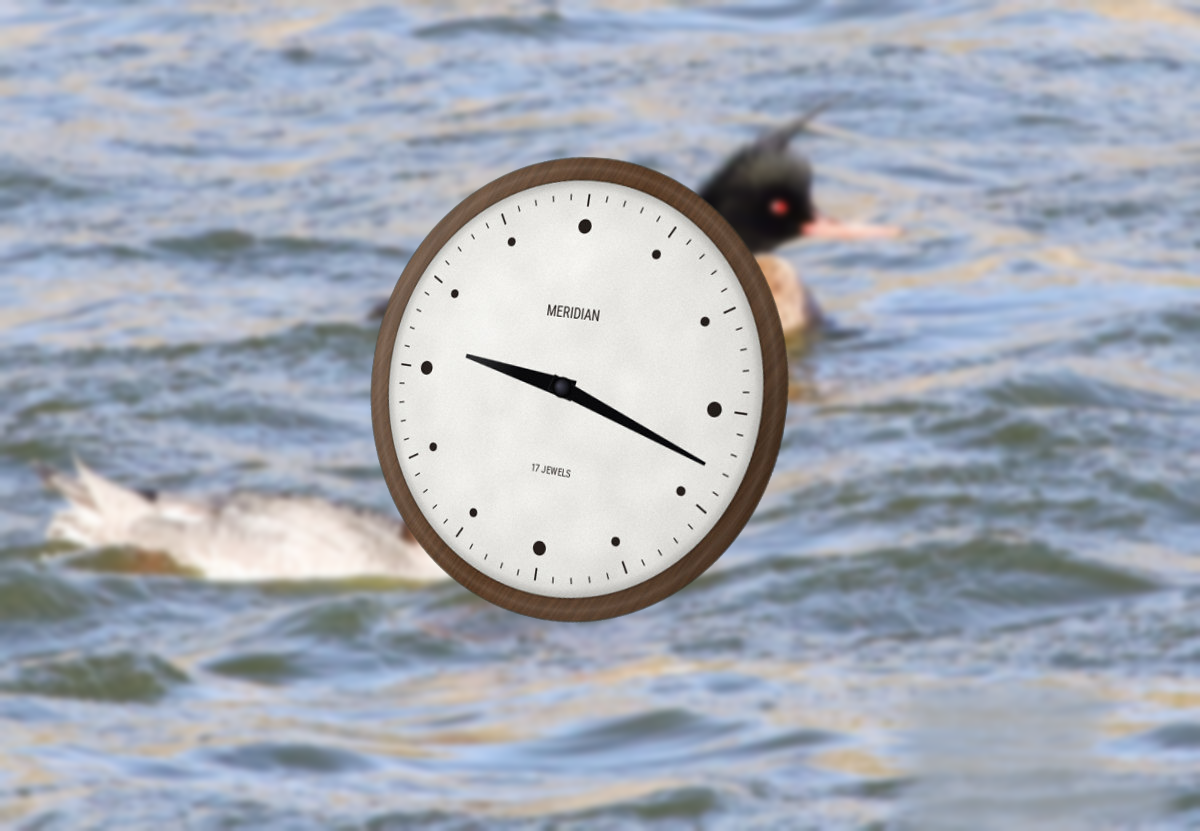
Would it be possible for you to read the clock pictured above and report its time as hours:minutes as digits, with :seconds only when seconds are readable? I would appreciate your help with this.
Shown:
9:18
